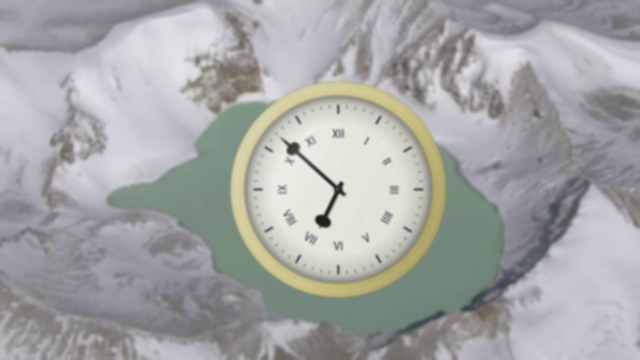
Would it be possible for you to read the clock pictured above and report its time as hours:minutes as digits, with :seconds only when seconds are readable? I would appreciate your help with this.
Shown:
6:52
